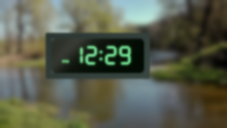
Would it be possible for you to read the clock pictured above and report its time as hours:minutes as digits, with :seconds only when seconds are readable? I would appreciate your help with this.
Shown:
12:29
